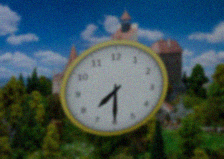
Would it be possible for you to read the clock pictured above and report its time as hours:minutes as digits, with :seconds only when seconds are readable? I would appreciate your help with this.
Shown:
7:30
